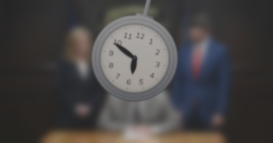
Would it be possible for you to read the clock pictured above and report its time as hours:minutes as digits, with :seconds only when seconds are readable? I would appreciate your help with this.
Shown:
5:49
